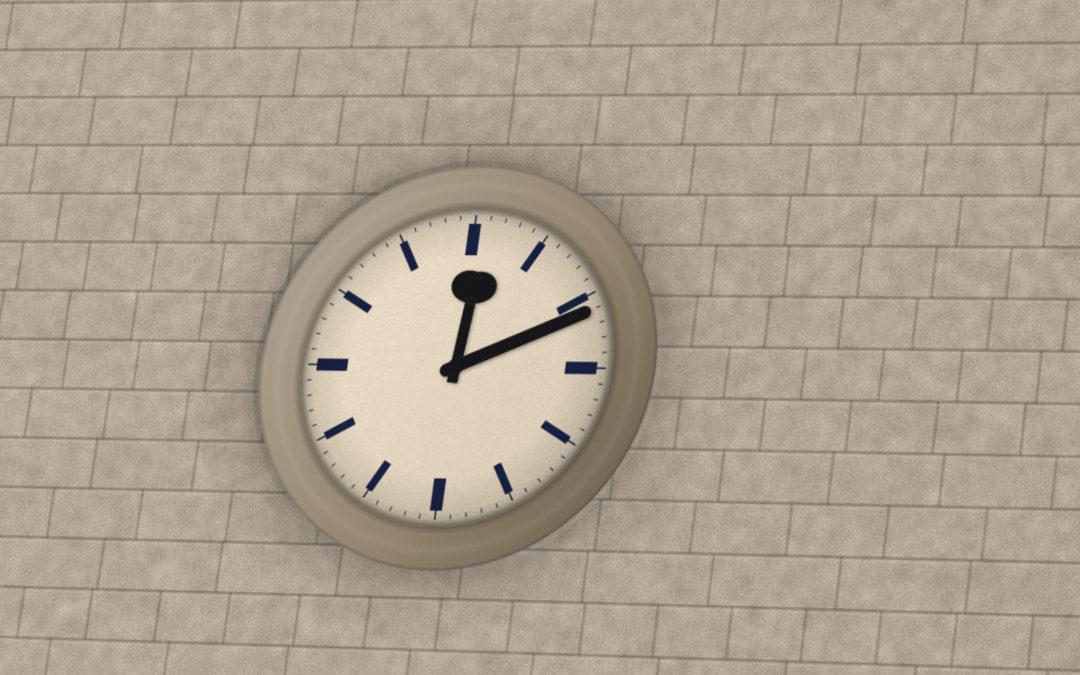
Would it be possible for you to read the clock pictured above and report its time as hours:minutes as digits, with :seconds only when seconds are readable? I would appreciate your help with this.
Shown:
12:11
